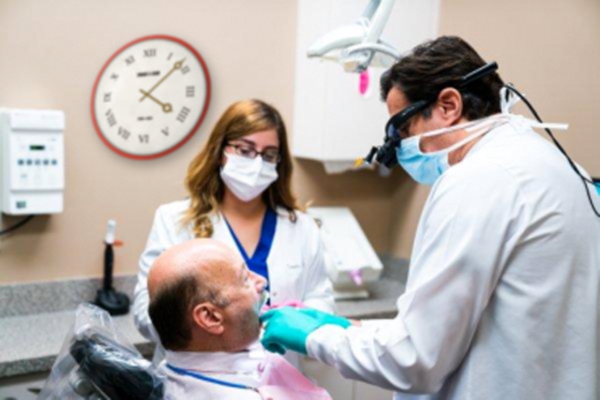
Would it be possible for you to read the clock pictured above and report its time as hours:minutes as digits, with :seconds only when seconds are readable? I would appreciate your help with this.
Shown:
4:08
